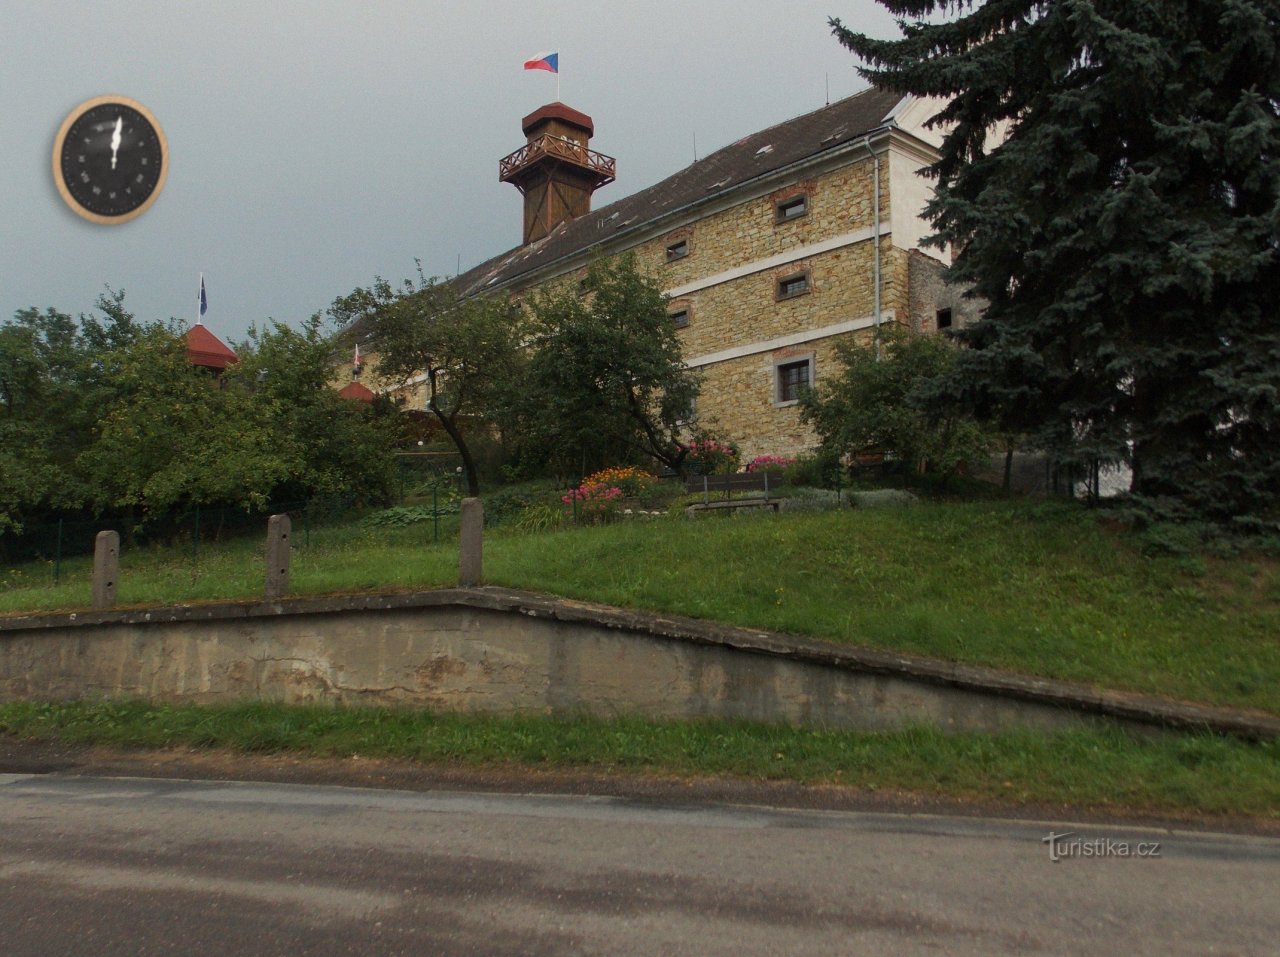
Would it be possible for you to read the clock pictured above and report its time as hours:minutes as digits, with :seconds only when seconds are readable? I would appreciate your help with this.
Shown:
12:01
